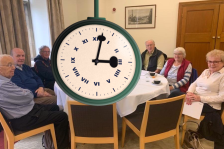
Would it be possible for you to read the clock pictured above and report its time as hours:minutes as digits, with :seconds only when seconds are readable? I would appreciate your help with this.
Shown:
3:02
